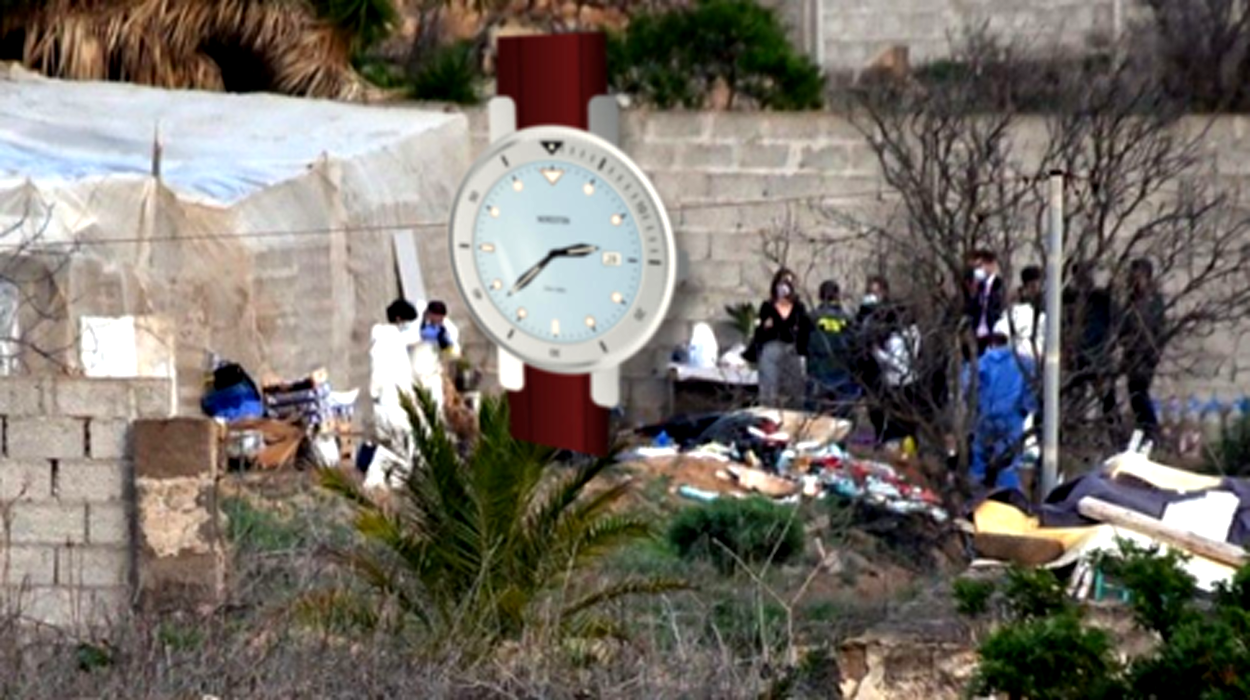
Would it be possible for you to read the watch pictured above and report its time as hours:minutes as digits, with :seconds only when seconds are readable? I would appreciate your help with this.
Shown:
2:38
